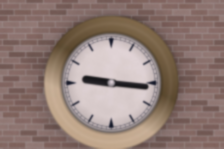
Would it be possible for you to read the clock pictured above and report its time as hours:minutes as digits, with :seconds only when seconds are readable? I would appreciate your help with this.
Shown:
9:16
